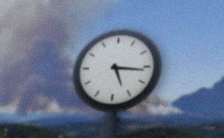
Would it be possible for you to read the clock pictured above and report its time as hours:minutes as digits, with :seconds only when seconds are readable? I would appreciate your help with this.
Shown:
5:16
